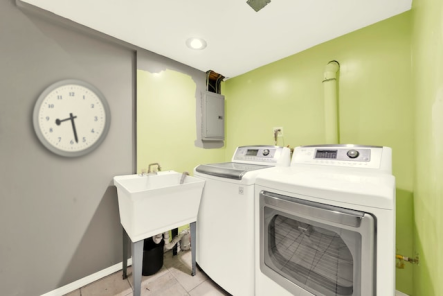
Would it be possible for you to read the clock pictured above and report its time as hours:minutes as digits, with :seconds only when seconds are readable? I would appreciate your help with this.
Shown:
8:28
